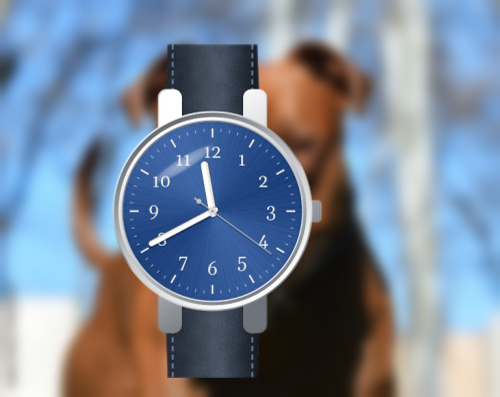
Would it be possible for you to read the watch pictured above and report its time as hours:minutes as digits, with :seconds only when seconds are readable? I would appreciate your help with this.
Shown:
11:40:21
